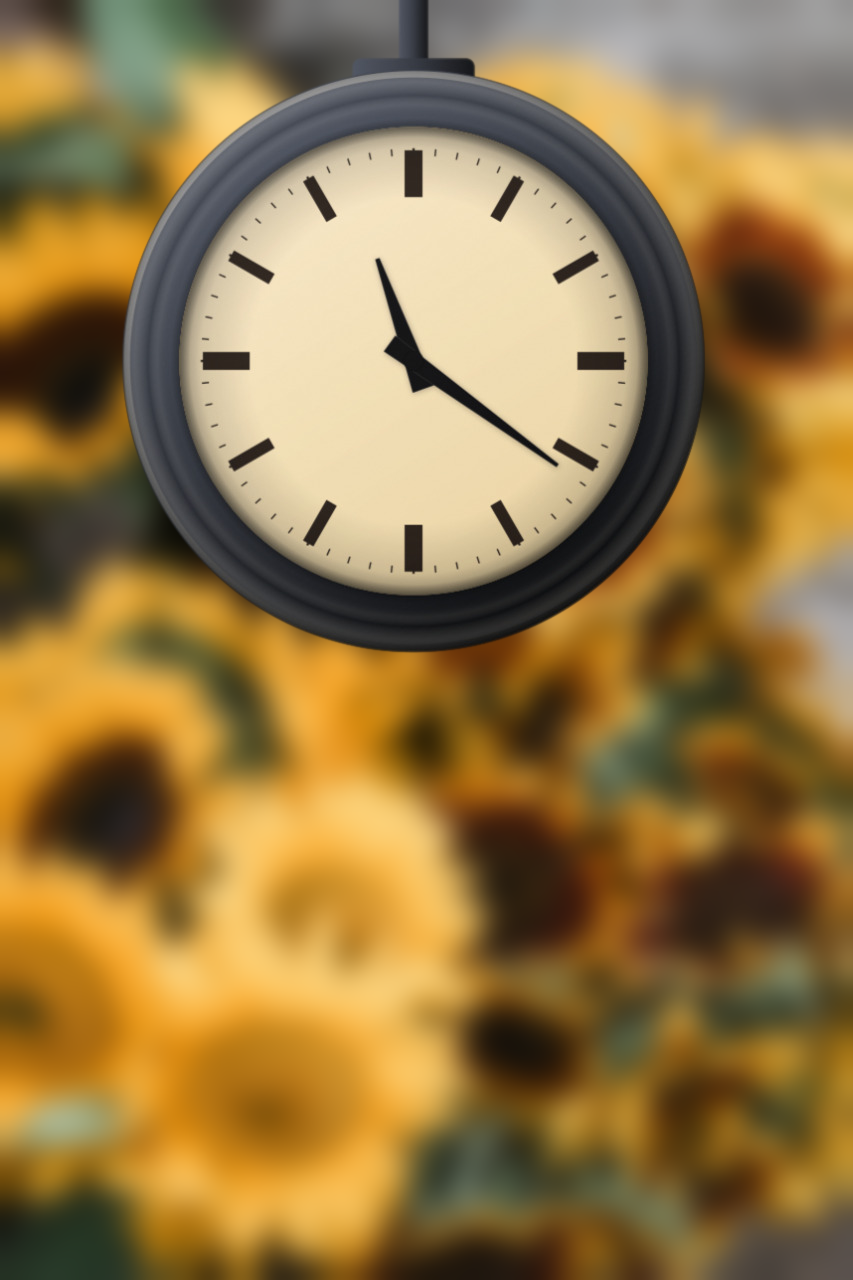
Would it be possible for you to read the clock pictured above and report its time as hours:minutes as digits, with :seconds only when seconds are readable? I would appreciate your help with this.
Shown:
11:21
